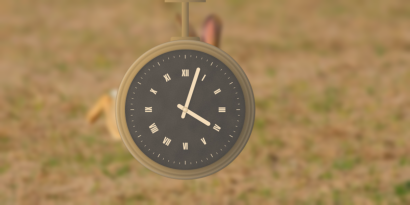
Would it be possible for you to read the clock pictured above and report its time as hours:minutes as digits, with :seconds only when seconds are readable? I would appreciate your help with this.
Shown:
4:03
